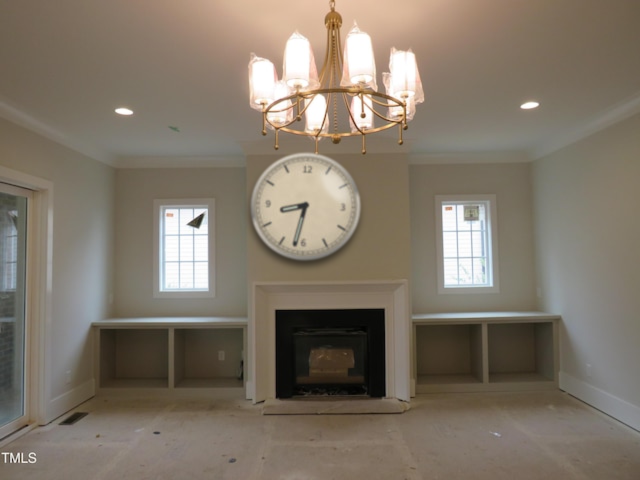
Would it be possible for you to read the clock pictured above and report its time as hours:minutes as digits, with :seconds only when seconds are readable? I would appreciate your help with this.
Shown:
8:32
